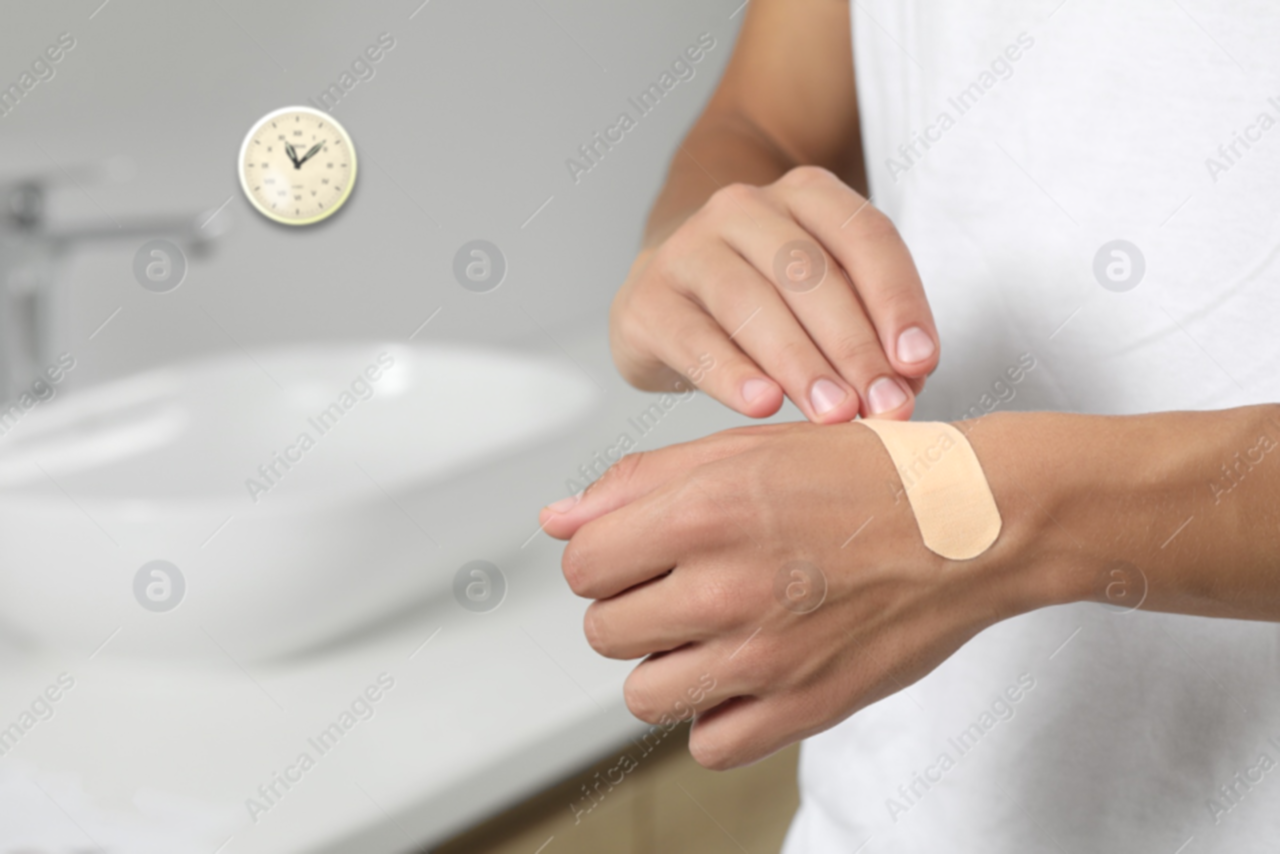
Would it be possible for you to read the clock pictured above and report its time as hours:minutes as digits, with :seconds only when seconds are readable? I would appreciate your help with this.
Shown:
11:08
